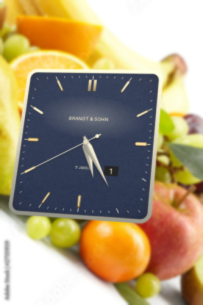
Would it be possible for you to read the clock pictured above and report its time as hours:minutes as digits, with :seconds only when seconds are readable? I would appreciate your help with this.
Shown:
5:24:40
